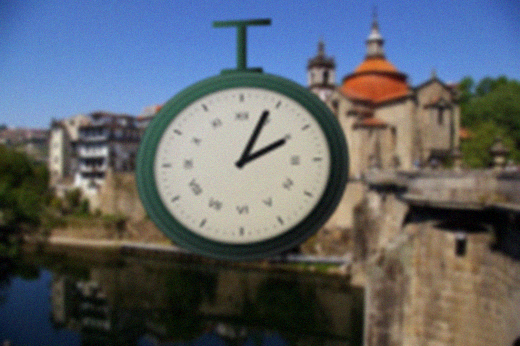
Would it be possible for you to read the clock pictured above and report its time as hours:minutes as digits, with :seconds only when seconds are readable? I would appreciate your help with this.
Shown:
2:04
